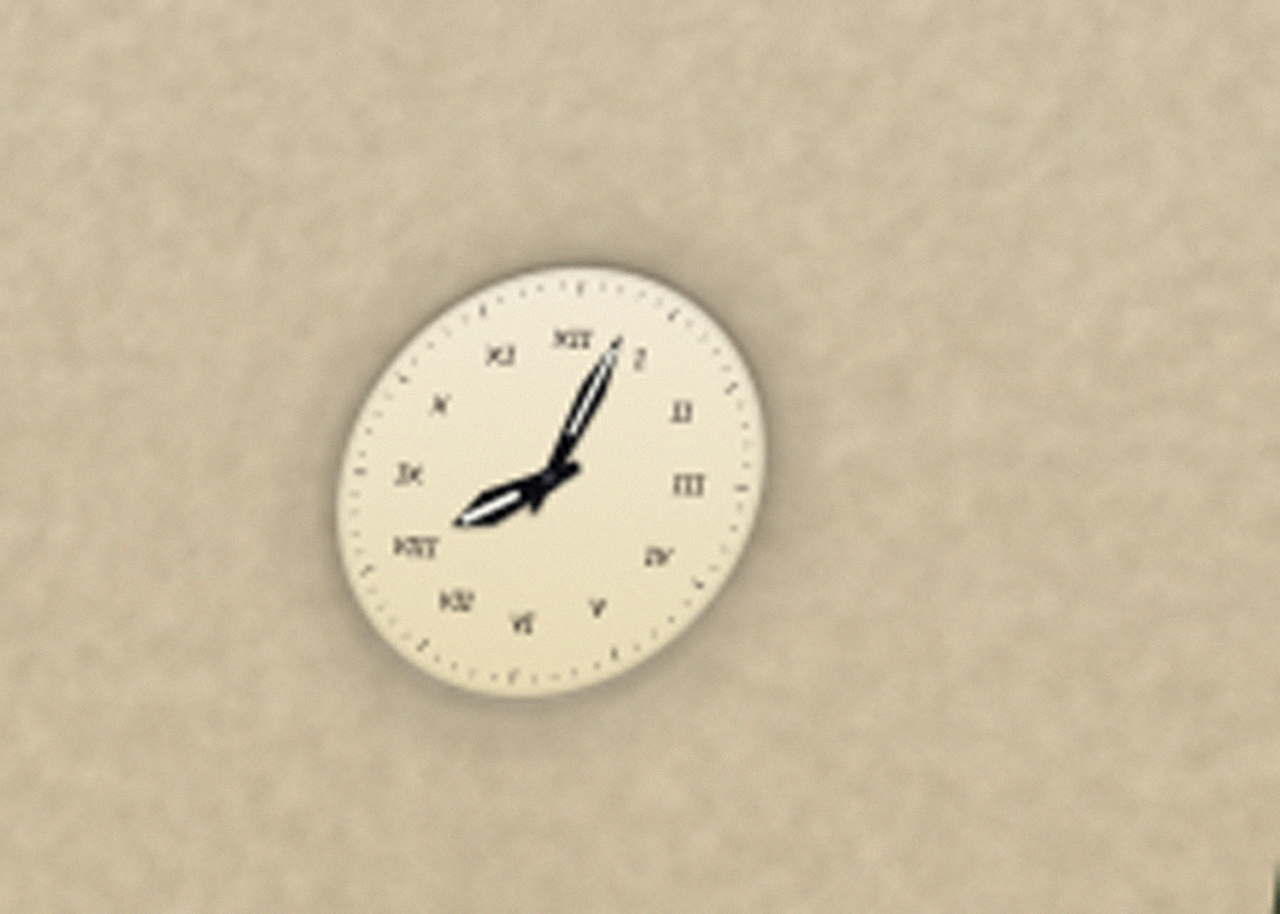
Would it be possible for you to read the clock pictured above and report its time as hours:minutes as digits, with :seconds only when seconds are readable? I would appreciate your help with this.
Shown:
8:03
